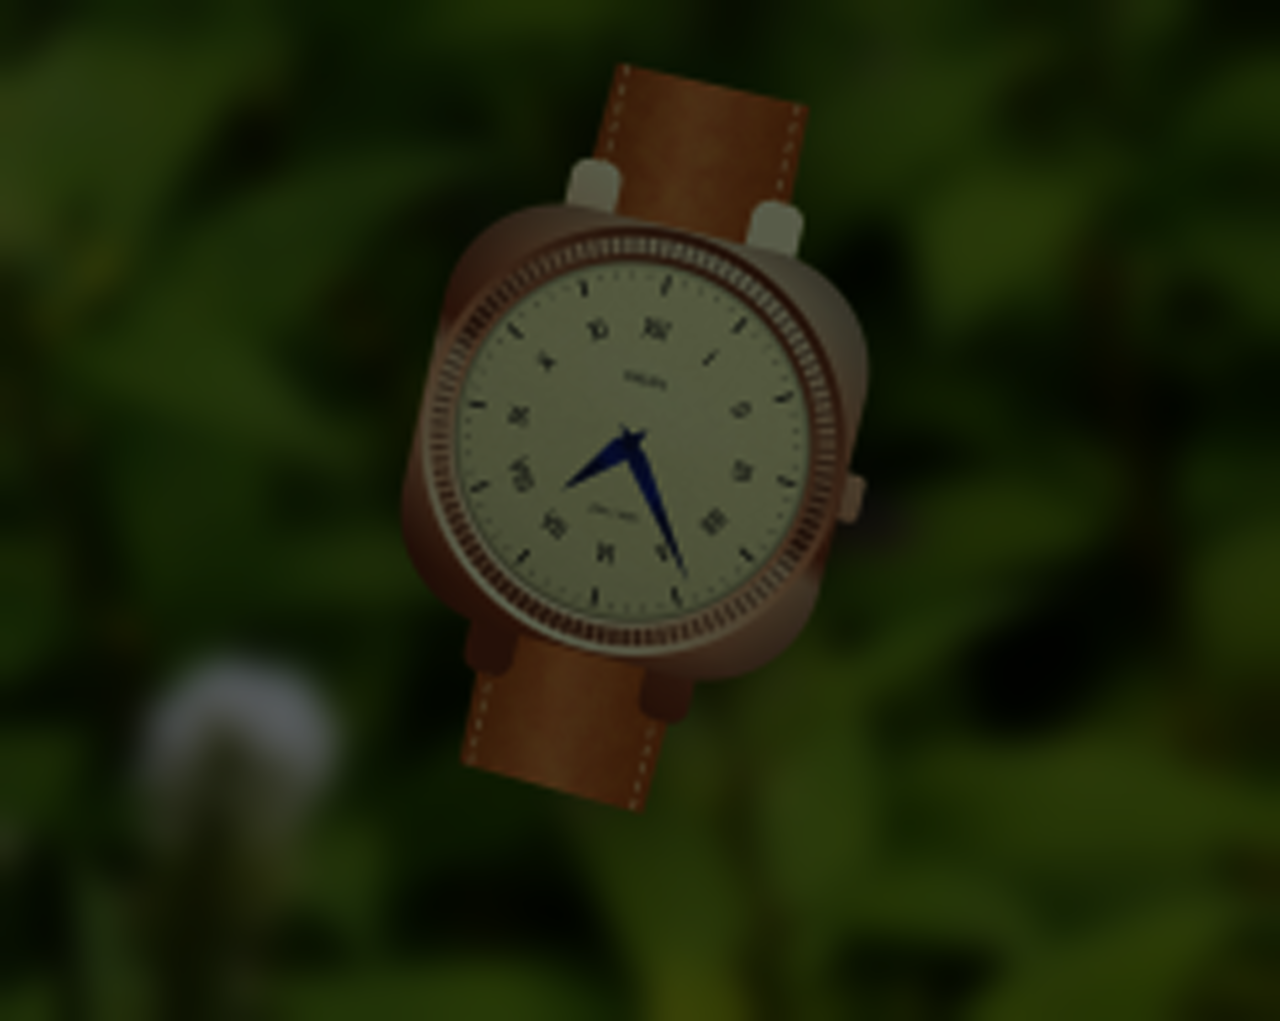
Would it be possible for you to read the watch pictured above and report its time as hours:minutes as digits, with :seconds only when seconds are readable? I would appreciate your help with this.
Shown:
7:24
